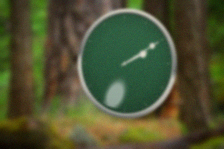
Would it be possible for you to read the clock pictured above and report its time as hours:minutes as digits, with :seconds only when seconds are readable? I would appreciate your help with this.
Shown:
2:10
